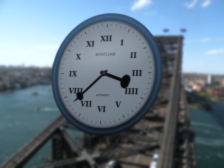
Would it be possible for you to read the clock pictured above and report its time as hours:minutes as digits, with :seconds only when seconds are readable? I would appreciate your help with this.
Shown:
3:38
